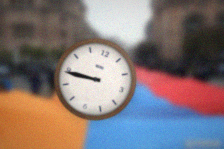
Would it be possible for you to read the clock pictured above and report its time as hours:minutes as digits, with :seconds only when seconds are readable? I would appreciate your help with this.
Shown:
8:44
